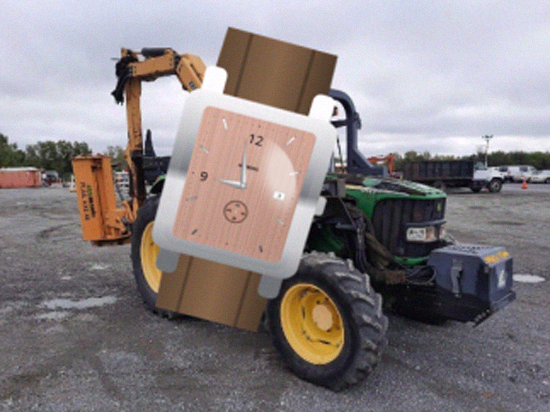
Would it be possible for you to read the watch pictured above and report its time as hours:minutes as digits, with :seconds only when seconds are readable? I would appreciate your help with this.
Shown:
8:58
